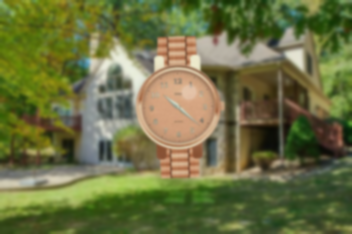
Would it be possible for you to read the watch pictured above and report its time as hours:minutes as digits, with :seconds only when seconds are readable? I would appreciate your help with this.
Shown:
10:22
